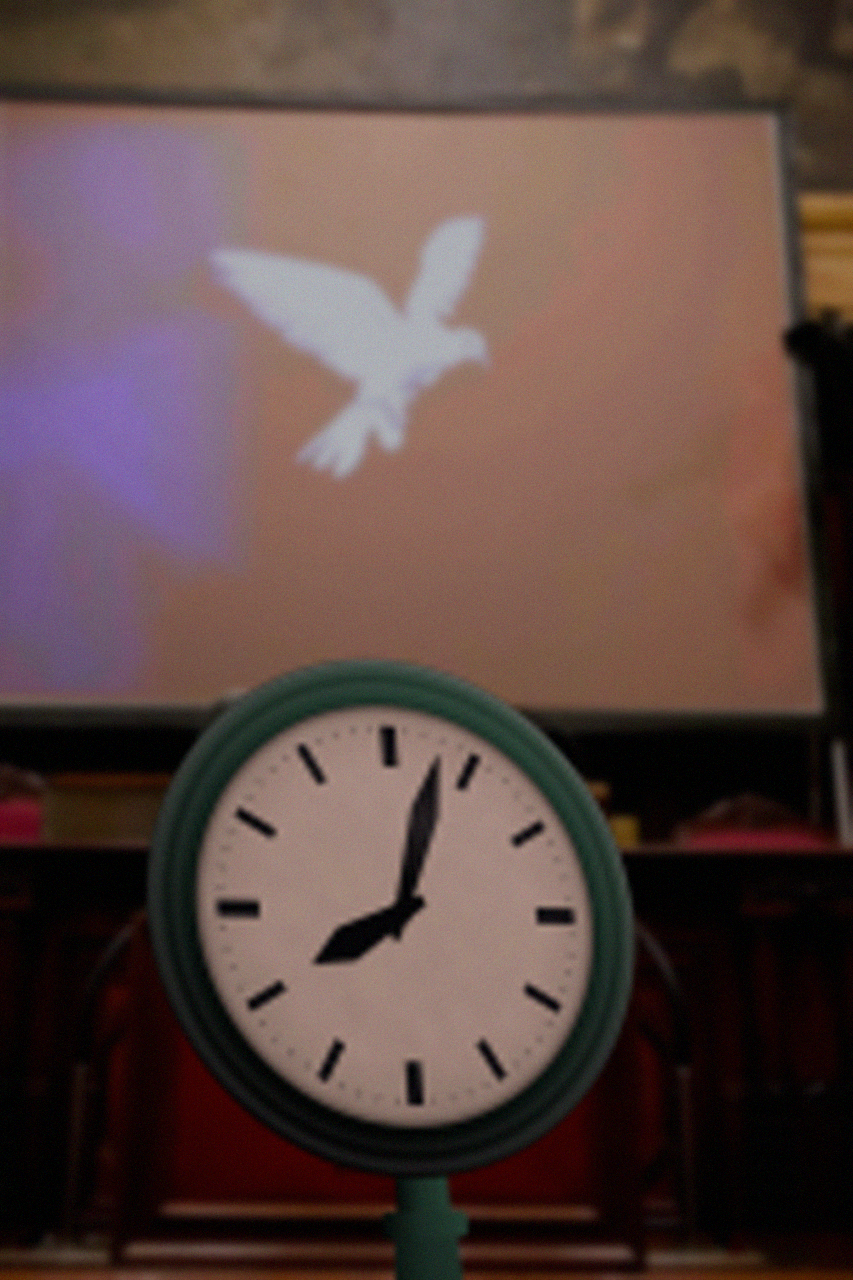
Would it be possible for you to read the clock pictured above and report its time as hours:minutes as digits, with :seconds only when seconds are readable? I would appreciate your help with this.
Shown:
8:03
